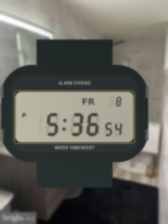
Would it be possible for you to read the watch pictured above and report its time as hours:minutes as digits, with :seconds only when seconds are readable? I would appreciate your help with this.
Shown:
5:36:54
